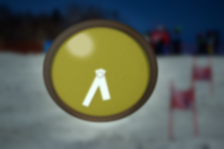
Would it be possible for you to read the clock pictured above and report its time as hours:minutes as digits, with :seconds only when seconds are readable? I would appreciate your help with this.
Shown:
5:34
